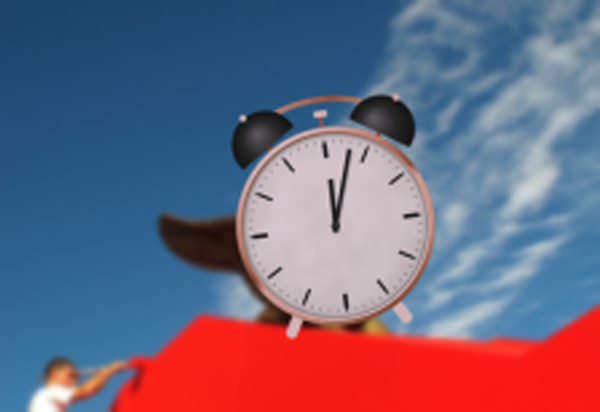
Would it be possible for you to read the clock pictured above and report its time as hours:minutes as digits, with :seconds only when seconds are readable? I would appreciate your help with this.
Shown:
12:03
